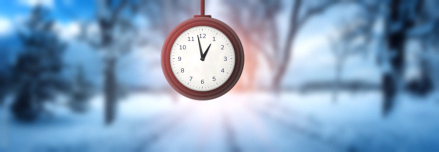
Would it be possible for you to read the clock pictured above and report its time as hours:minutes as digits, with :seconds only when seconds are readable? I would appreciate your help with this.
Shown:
12:58
